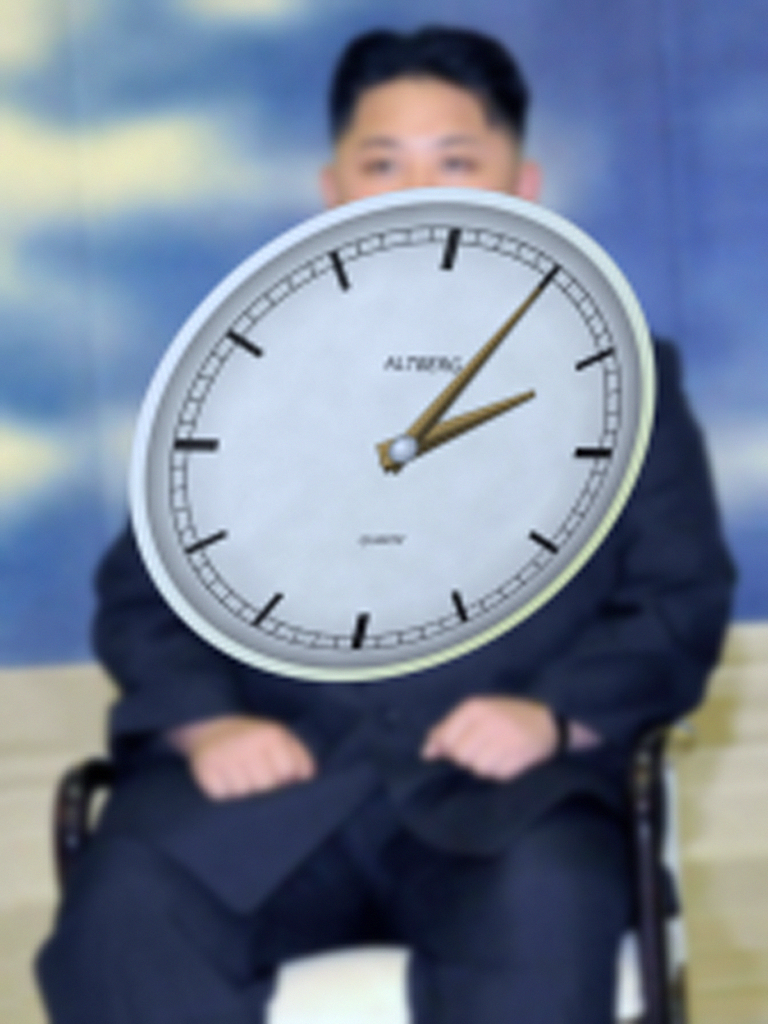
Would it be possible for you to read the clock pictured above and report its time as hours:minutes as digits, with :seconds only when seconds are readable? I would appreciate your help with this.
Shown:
2:05
